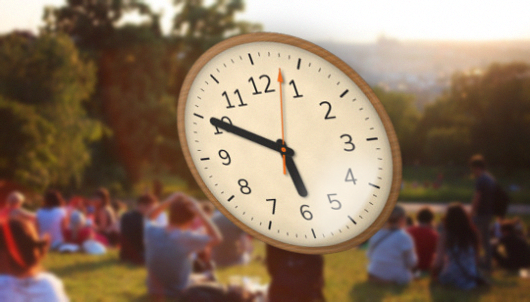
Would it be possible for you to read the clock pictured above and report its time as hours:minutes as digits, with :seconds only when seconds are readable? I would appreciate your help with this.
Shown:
5:50:03
